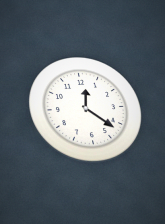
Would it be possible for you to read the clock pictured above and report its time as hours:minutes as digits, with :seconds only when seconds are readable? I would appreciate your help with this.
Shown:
12:22
